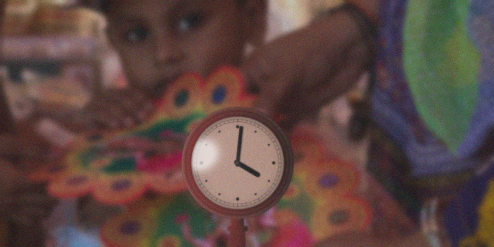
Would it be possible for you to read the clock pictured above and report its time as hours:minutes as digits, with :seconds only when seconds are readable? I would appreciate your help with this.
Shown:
4:01
